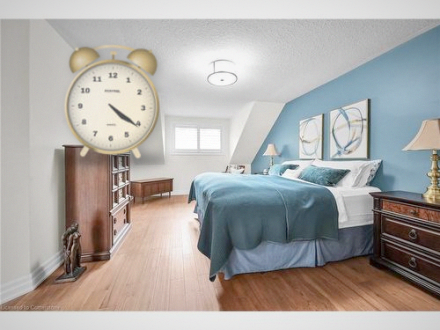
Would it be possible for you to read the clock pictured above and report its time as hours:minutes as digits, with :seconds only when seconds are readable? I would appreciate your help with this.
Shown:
4:21
